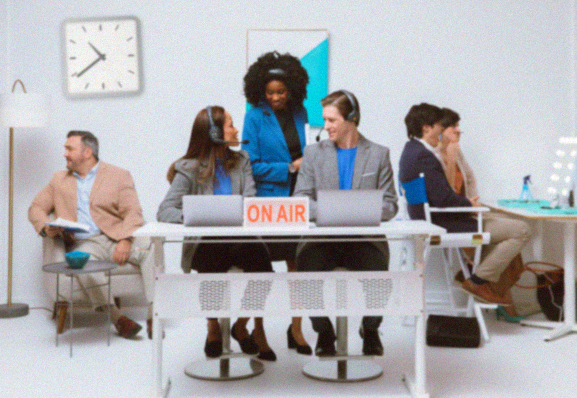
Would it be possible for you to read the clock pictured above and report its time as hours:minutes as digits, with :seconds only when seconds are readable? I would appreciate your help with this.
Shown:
10:39
